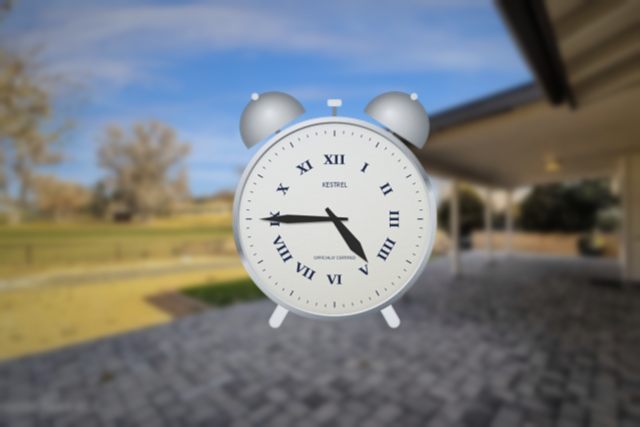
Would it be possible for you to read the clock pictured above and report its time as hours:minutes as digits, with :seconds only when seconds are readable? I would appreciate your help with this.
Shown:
4:45
